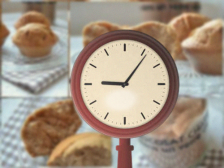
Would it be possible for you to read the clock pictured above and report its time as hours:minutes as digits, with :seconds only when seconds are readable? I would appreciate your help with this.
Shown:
9:06
